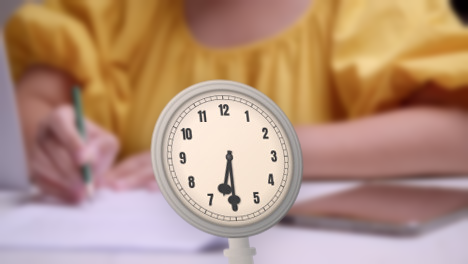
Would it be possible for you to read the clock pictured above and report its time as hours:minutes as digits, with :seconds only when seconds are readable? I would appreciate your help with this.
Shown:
6:30
